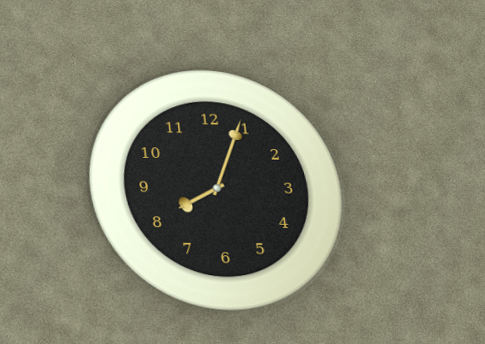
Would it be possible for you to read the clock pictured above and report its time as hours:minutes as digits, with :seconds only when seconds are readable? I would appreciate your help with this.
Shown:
8:04
